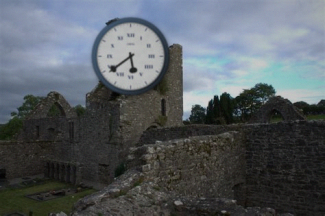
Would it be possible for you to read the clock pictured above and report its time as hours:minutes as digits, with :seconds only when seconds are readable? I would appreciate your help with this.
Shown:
5:39
